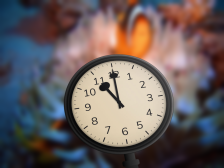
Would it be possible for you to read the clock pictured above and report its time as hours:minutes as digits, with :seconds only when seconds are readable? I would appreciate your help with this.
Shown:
11:00
